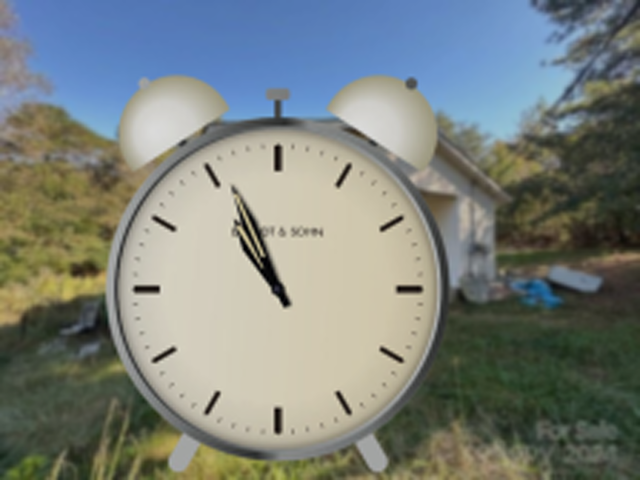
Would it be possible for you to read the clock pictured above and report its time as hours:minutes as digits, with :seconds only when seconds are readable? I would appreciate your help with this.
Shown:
10:56
